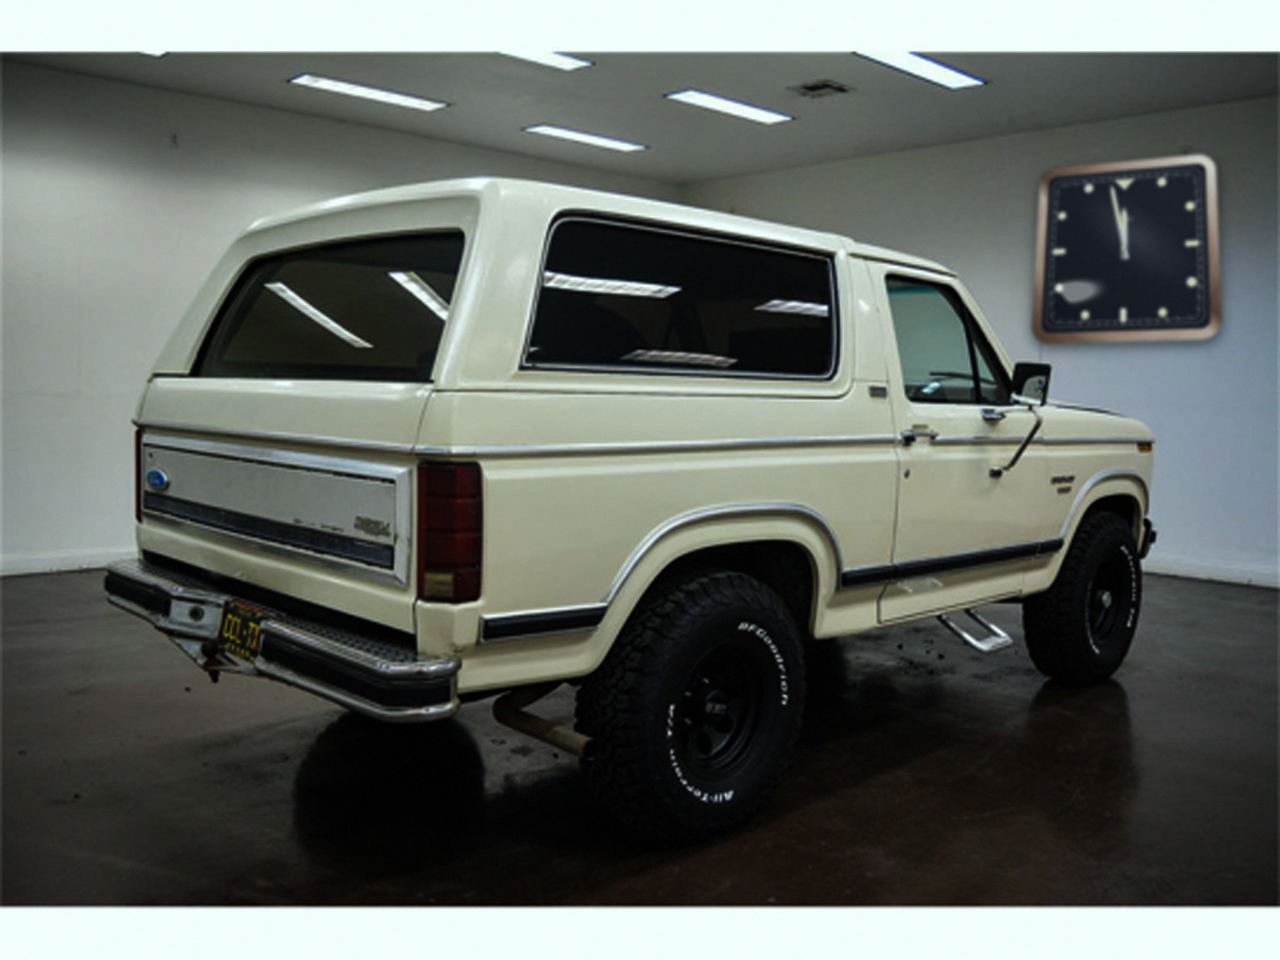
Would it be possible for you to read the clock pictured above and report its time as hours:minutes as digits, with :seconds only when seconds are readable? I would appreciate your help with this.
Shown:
11:58
